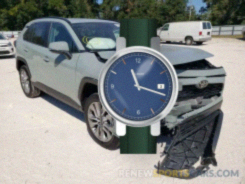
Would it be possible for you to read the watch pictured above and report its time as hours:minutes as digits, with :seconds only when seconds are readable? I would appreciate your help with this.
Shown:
11:18
